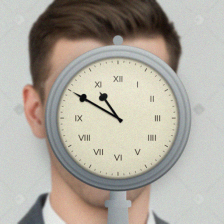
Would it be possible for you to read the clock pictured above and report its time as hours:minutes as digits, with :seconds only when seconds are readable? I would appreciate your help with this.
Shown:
10:50
